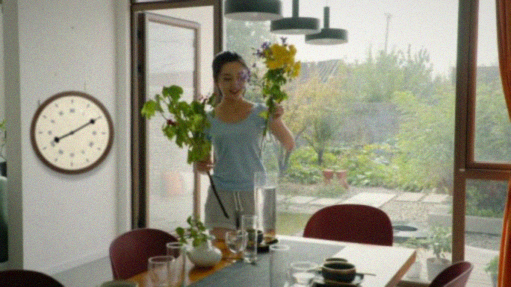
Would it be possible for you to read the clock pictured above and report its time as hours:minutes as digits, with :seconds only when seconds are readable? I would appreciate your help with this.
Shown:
8:10
